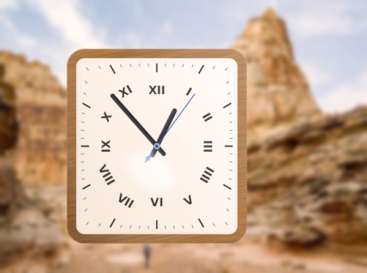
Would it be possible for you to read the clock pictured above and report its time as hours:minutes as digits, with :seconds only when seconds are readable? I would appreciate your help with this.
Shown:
12:53:06
